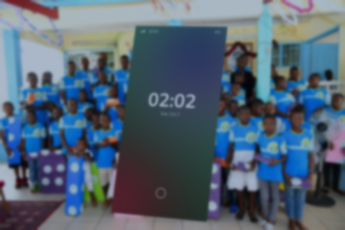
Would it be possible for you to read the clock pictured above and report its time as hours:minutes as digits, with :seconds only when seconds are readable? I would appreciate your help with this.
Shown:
2:02
